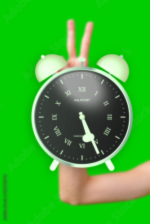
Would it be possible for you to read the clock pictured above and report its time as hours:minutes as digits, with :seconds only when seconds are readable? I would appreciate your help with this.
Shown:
5:26
